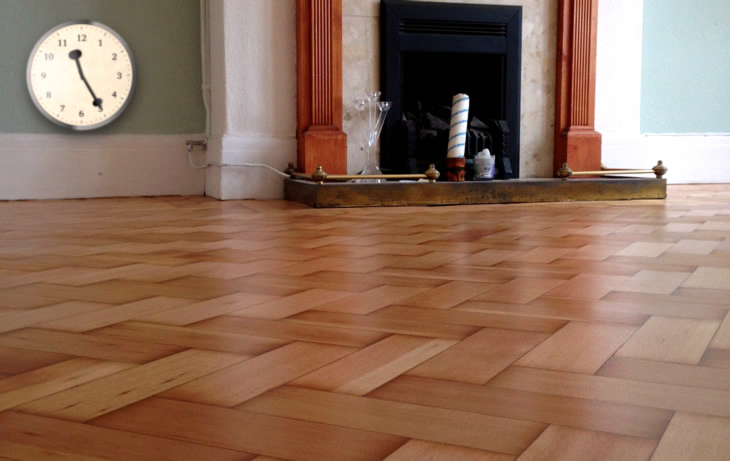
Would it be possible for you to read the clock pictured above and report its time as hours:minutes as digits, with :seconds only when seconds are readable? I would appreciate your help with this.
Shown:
11:25
